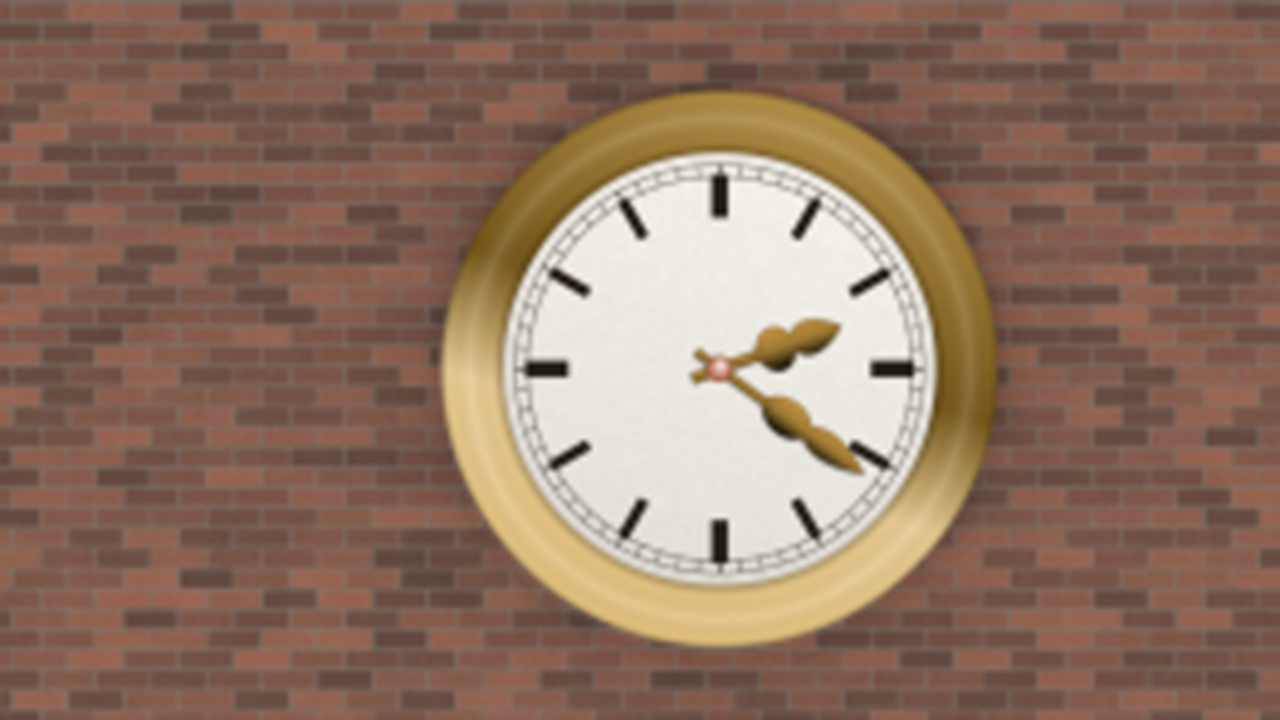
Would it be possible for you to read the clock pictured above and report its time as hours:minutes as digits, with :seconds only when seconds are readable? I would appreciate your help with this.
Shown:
2:21
